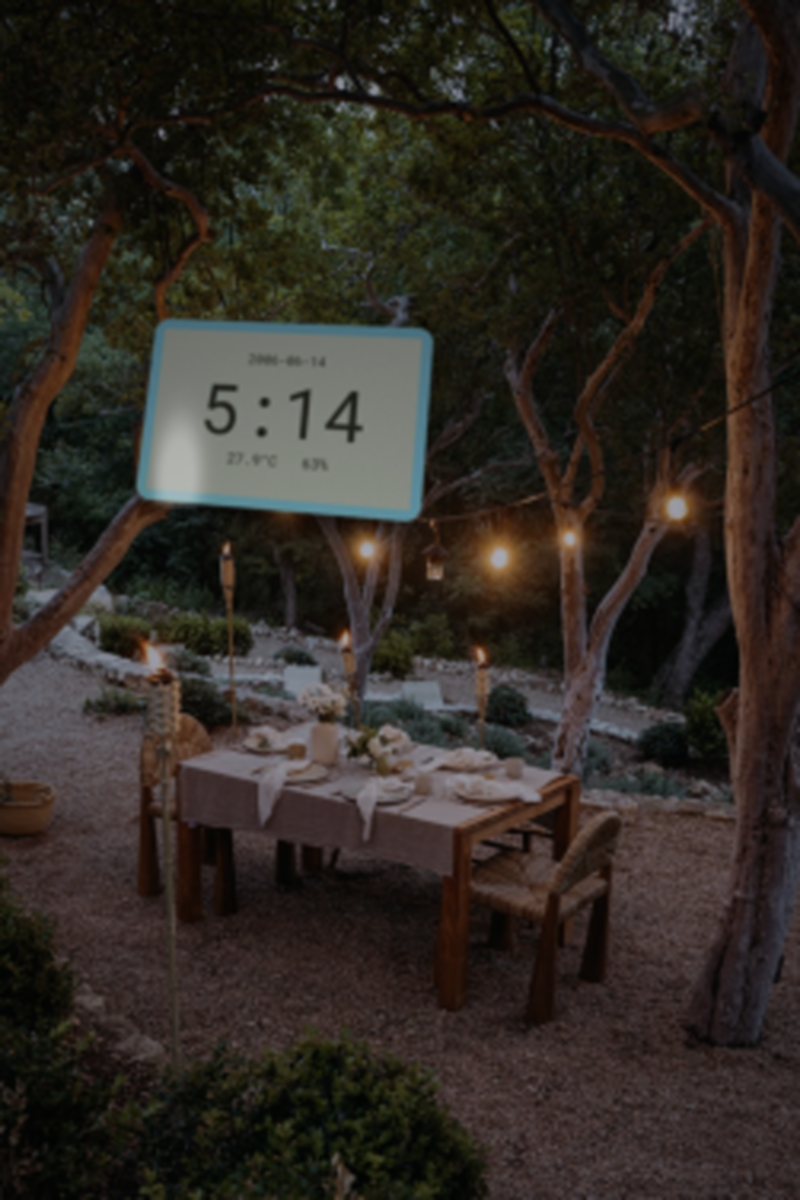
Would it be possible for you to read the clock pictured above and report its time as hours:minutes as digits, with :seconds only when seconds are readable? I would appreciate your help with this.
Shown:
5:14
